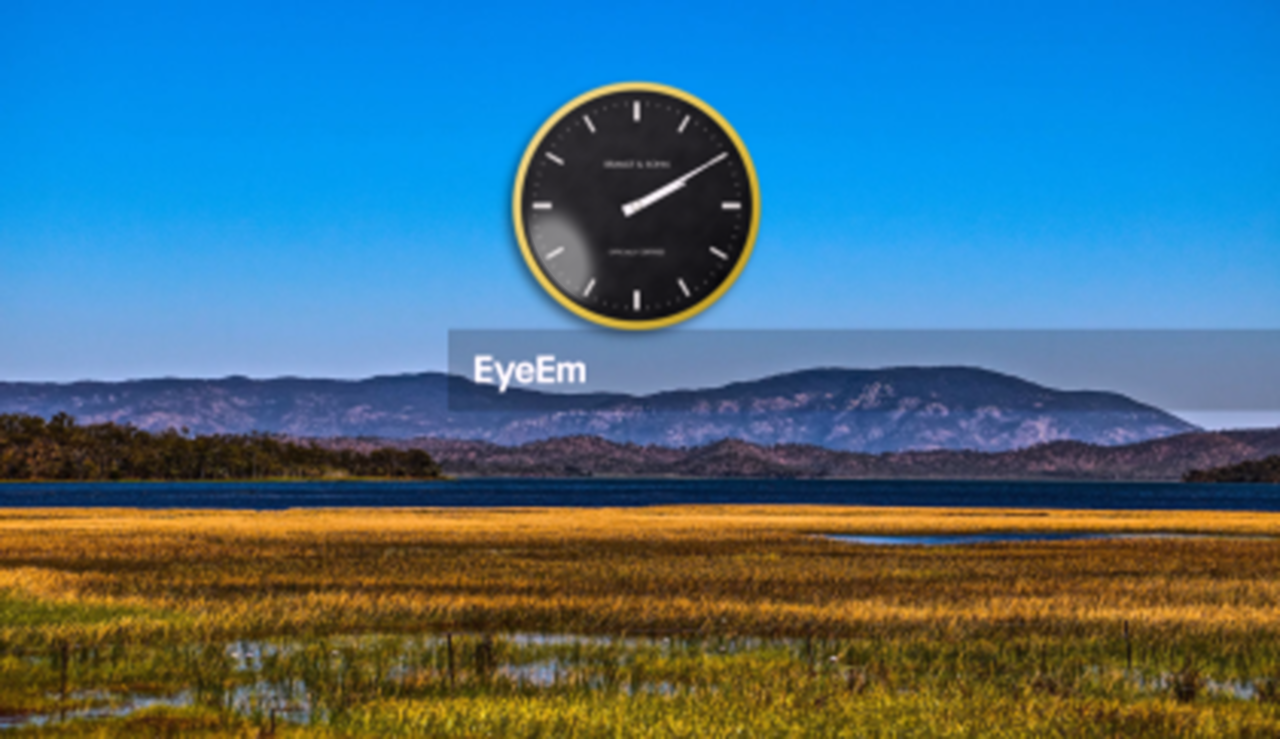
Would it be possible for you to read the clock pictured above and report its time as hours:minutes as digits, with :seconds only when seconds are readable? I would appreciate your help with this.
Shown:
2:10
